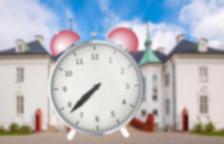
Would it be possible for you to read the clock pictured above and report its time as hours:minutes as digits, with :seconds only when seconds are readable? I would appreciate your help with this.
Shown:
7:38
